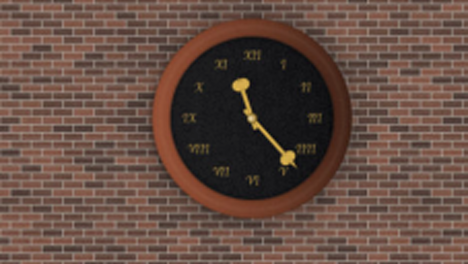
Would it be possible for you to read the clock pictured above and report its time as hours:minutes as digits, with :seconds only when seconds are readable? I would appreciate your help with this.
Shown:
11:23
